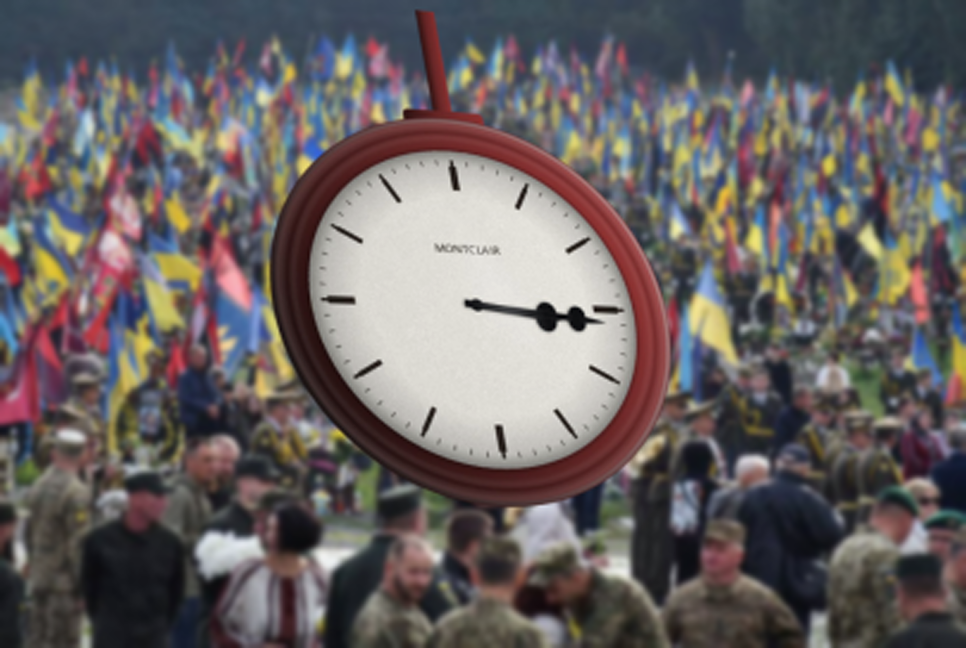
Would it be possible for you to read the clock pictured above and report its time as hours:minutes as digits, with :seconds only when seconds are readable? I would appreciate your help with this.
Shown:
3:16
